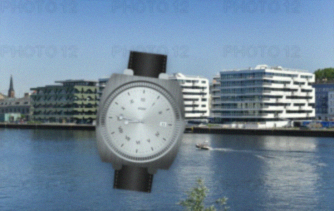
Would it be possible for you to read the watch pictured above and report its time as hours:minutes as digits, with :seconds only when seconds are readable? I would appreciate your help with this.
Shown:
8:46
